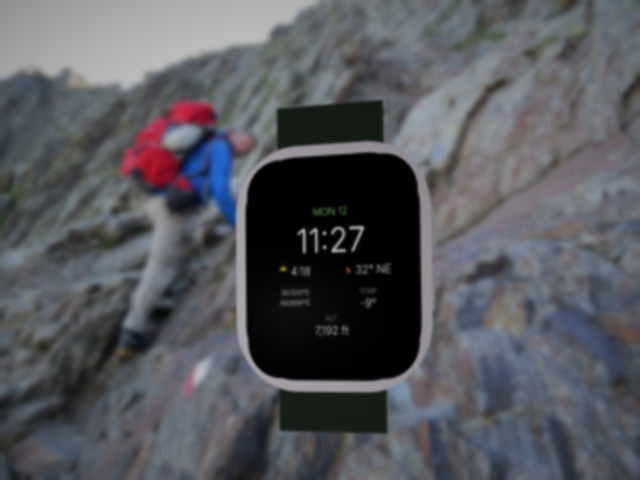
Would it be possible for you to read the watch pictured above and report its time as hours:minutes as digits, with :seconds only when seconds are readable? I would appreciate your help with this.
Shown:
11:27
